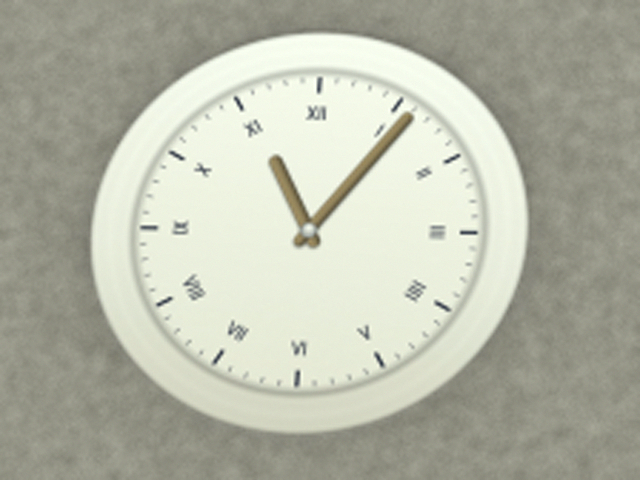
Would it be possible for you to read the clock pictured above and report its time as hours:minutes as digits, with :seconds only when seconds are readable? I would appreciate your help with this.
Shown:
11:06
